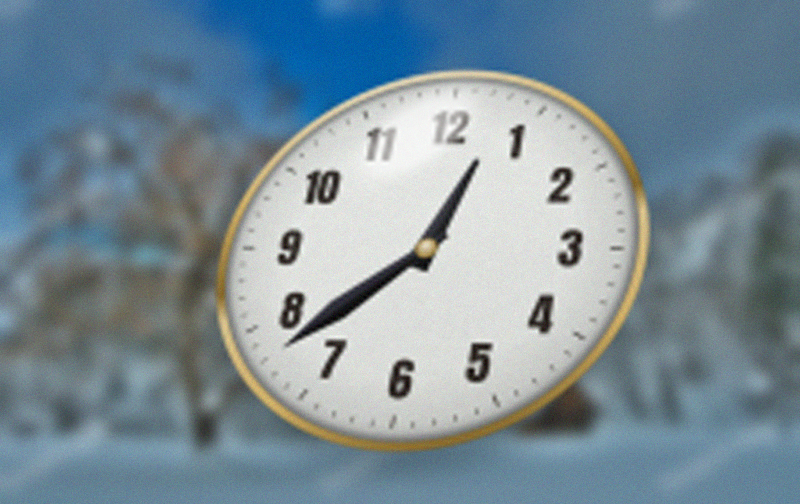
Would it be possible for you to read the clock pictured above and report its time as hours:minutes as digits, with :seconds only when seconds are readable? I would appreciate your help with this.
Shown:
12:38
